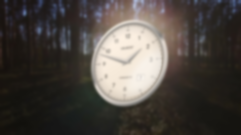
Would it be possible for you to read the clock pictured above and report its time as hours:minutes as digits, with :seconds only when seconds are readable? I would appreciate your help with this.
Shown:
1:48
